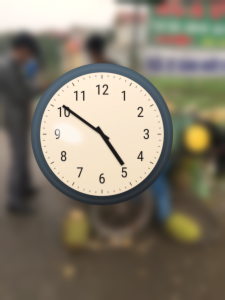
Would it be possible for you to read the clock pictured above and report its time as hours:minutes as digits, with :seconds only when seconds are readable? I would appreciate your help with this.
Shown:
4:51
